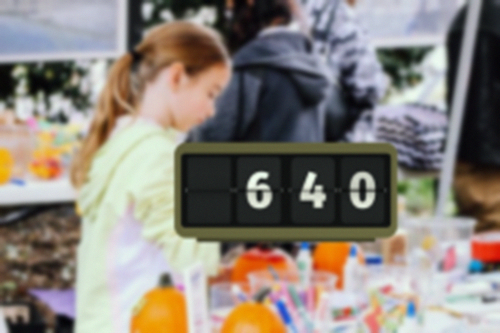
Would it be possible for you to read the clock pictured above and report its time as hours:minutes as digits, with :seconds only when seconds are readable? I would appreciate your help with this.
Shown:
6:40
